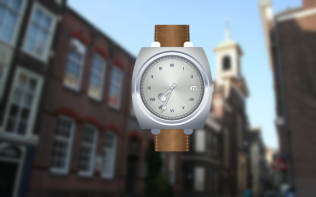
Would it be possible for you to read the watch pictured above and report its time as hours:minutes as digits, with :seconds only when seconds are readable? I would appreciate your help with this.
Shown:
7:34
